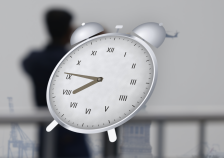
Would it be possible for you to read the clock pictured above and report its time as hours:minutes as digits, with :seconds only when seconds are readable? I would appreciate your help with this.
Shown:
7:46
